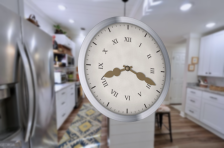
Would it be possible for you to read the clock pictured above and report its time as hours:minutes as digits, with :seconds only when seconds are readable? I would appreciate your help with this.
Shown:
8:19
